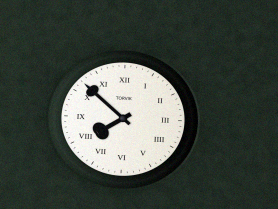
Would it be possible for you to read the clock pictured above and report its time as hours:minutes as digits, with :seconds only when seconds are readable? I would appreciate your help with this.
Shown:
7:52
